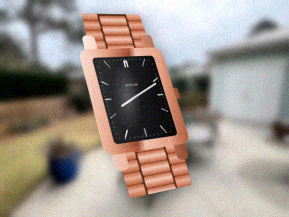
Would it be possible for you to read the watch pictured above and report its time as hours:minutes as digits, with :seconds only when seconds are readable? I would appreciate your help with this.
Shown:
8:11
